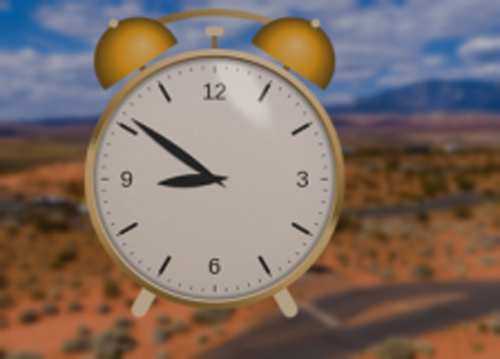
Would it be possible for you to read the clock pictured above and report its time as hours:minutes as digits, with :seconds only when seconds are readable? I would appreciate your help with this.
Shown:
8:51
